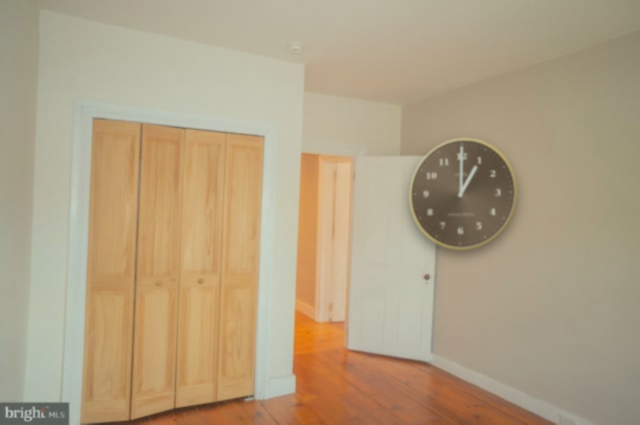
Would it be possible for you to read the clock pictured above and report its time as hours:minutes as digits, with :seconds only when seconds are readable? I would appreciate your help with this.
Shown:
1:00
